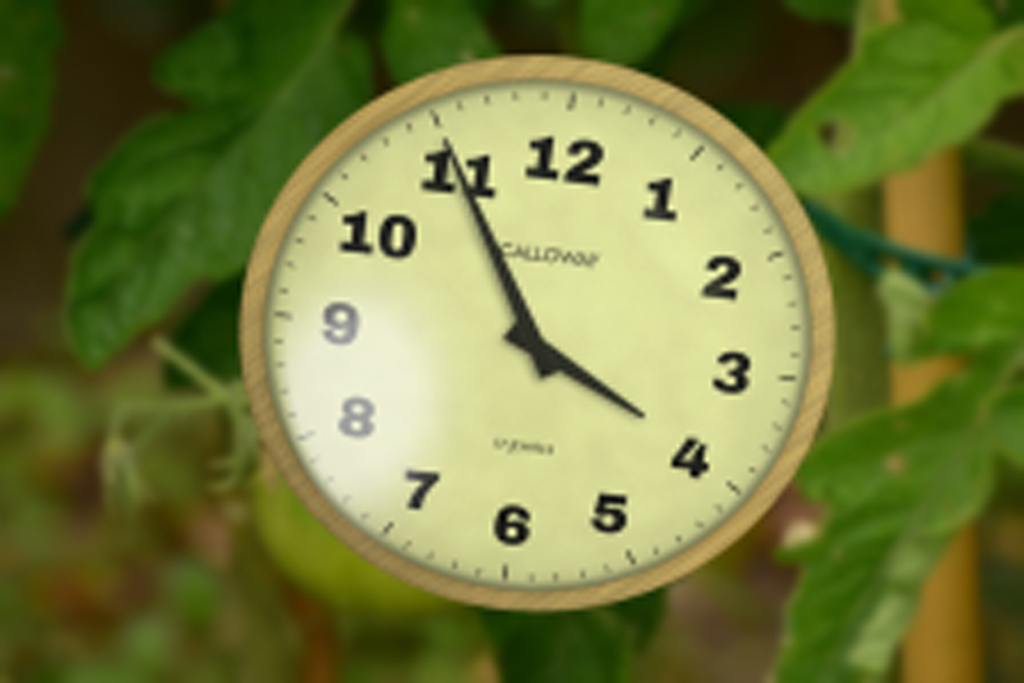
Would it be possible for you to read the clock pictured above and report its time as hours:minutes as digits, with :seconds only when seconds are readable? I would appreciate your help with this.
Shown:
3:55
